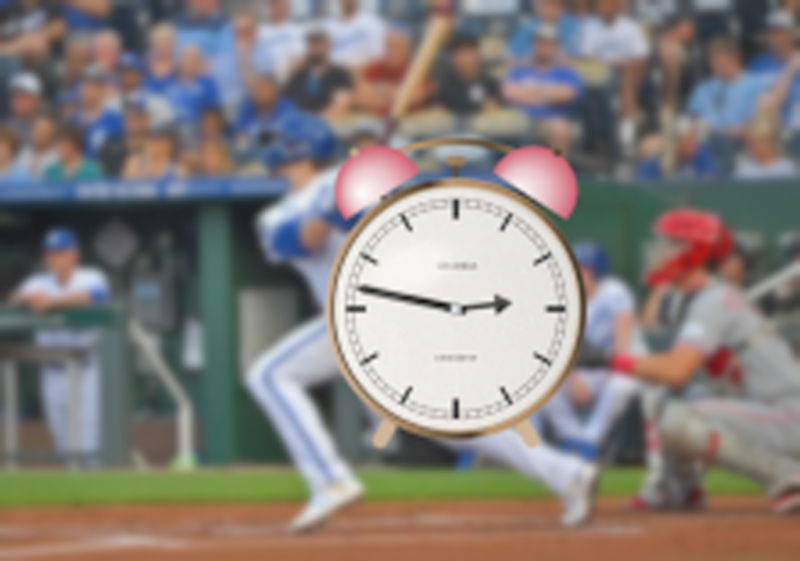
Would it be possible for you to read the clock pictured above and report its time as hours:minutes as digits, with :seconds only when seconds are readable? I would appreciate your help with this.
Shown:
2:47
